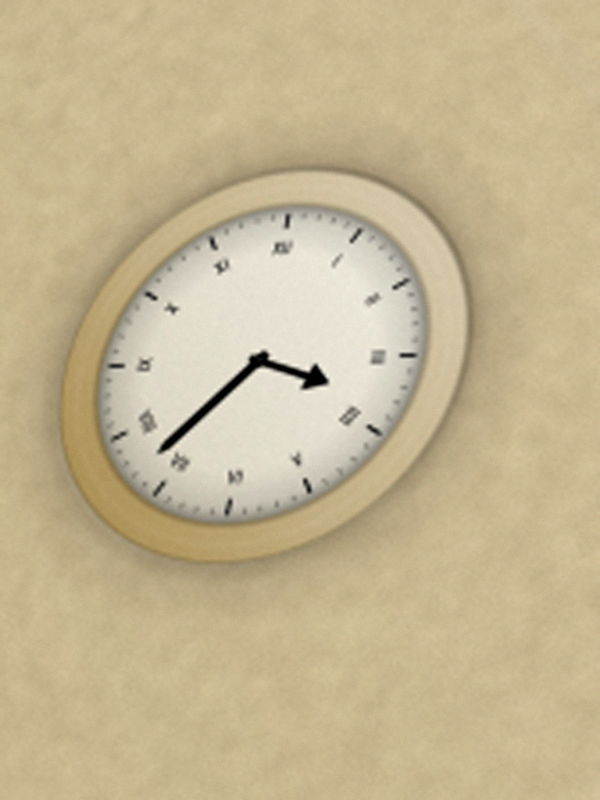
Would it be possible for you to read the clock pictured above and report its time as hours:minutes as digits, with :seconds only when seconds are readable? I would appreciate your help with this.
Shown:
3:37
